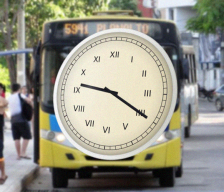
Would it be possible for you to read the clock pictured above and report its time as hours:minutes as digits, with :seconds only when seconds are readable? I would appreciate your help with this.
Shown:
9:20
